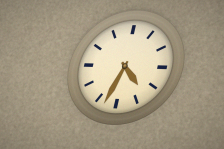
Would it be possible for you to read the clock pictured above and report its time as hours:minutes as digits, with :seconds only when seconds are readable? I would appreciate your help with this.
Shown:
4:33
